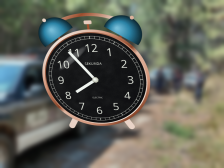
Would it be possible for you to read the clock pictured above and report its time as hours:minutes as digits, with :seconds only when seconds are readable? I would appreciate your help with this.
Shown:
7:54
